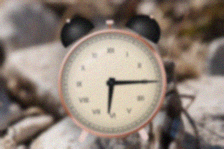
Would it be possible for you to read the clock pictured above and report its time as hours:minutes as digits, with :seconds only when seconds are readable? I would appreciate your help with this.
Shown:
6:15
